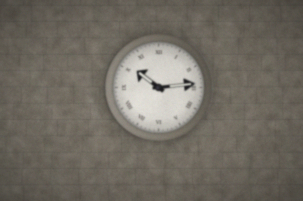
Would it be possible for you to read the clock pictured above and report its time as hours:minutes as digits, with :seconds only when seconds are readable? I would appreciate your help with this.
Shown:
10:14
